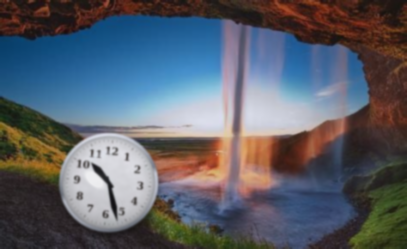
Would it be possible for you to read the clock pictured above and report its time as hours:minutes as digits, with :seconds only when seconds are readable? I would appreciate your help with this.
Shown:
10:27
